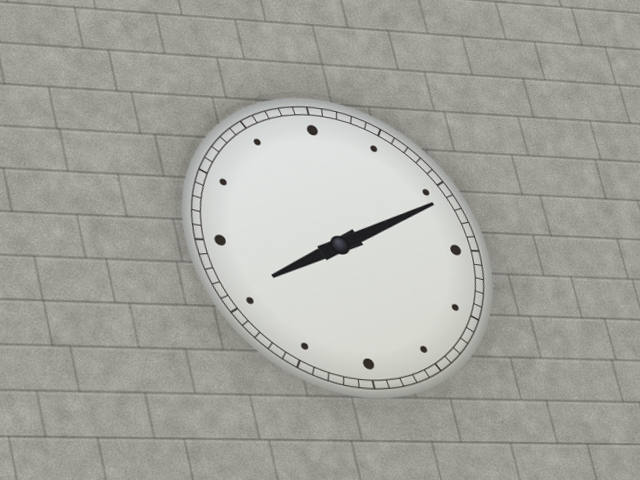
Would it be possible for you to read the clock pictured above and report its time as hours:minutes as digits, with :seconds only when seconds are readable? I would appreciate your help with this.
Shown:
8:11
